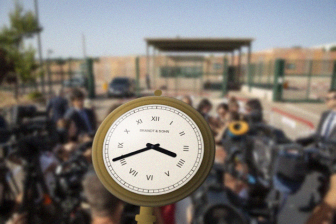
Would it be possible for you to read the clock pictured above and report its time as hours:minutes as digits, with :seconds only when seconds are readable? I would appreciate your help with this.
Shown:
3:41
